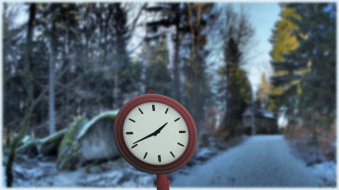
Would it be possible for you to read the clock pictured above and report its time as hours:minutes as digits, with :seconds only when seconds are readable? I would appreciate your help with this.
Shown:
1:41
